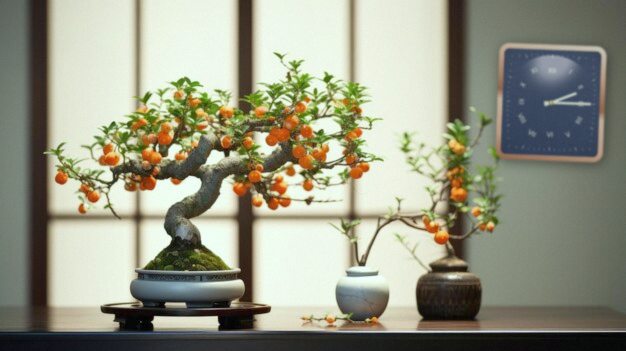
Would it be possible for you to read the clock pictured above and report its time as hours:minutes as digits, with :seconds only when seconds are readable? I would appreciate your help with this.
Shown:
2:15
